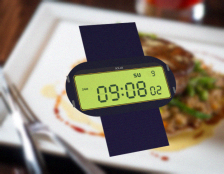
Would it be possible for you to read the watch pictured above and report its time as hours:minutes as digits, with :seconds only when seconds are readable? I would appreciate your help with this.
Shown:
9:08:02
